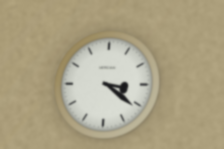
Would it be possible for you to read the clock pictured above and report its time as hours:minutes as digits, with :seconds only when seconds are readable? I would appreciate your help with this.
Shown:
3:21
